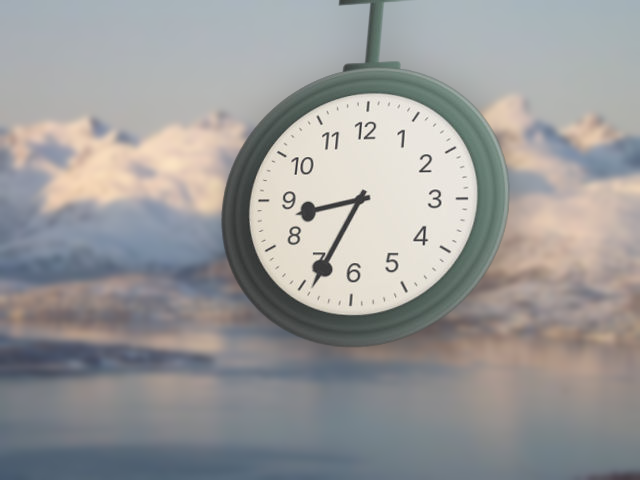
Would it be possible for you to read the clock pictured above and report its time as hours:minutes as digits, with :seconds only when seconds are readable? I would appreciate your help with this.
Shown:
8:34
